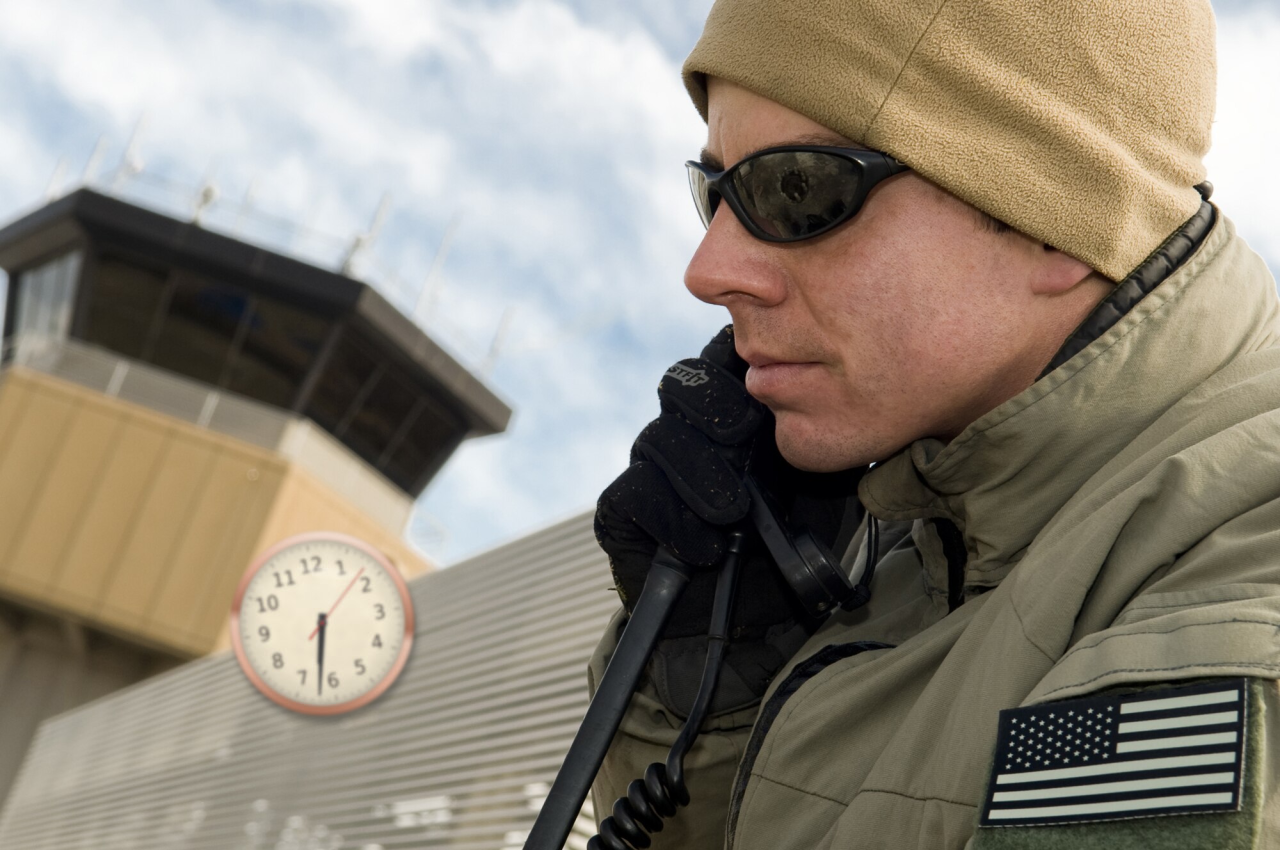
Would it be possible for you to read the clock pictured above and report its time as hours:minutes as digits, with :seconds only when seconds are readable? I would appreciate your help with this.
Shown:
6:32:08
